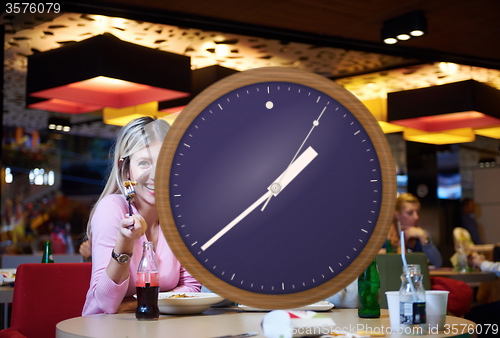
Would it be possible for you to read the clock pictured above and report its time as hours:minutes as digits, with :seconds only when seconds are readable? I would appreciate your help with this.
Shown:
1:39:06
